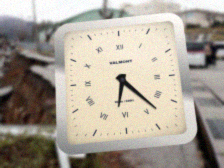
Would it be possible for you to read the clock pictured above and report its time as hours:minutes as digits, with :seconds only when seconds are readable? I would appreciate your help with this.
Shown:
6:23
